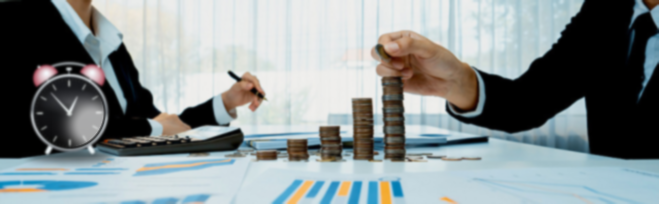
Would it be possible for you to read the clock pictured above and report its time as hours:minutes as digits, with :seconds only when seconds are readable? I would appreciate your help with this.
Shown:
12:53
